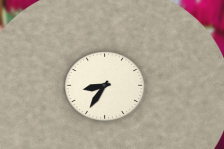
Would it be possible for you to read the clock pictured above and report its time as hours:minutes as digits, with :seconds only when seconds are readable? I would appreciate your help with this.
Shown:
8:35
